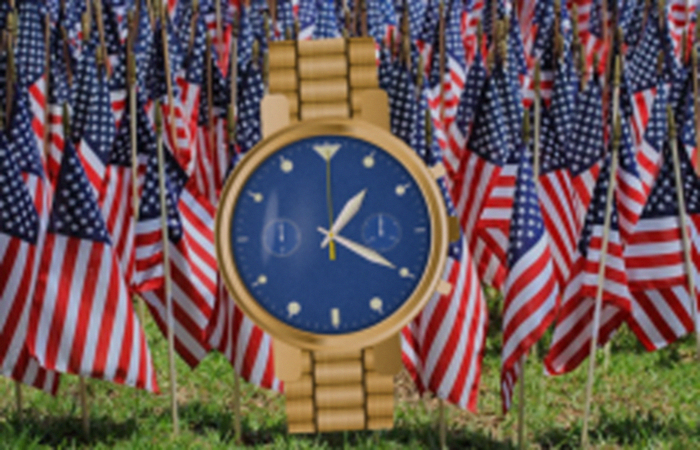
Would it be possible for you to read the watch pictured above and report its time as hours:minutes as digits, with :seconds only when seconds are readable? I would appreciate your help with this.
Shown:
1:20
